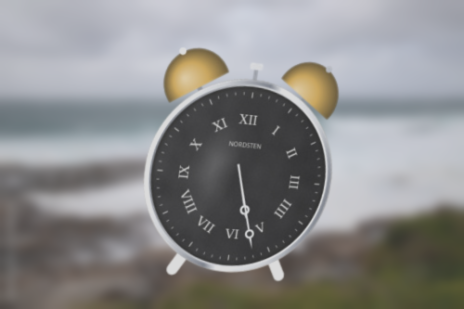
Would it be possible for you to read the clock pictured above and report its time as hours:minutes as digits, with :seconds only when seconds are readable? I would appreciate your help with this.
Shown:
5:27
